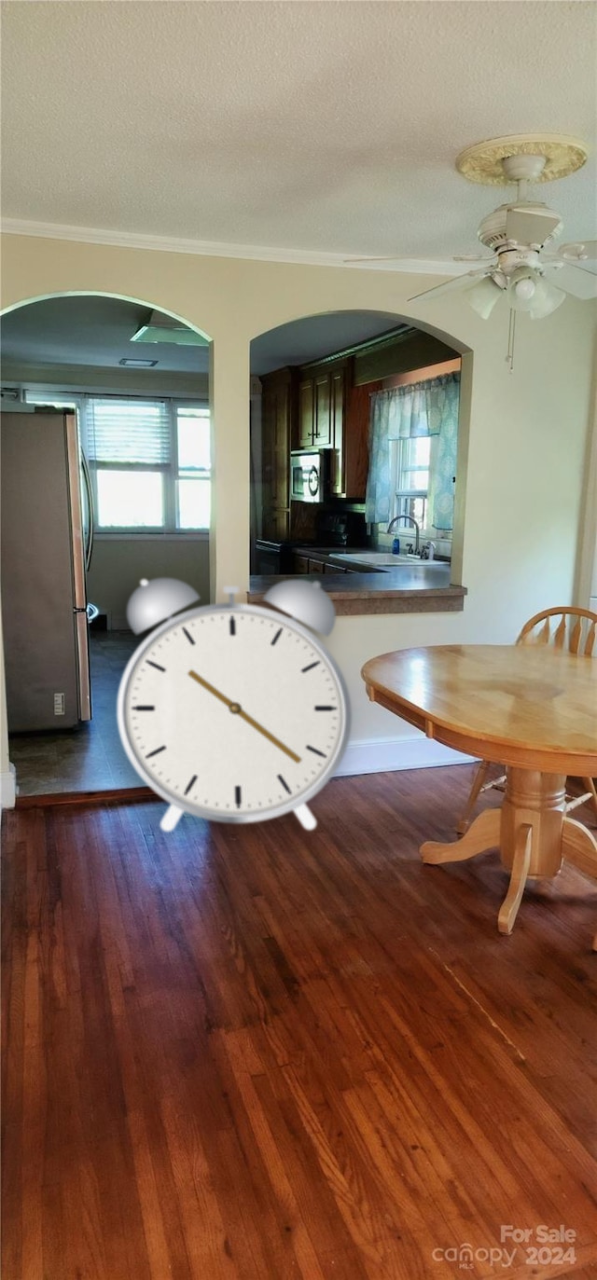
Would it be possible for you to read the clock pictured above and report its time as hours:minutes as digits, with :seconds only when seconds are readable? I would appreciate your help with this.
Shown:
10:22
